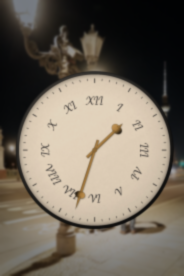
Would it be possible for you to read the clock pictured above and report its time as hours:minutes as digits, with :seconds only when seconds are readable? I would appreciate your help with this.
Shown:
1:33
